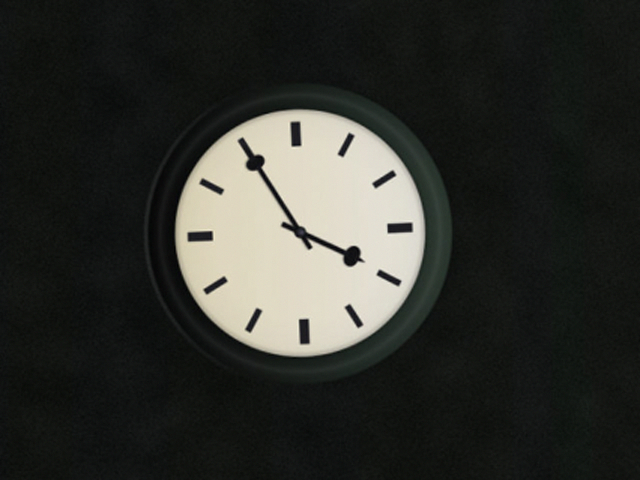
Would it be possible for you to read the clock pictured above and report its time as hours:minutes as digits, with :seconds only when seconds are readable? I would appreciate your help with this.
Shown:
3:55
